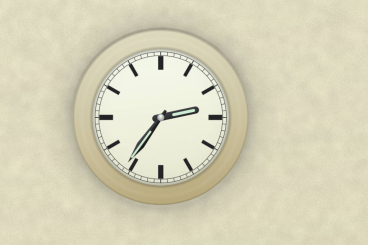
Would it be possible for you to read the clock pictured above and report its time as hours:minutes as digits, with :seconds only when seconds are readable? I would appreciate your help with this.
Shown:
2:36
